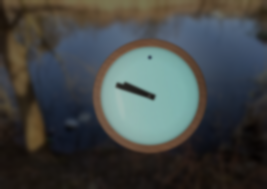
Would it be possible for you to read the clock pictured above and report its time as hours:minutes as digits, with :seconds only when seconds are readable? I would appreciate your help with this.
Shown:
9:48
